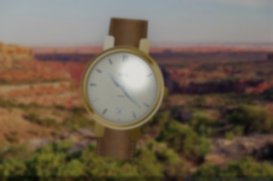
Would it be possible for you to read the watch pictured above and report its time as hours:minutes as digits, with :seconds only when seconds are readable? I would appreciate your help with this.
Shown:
10:22
